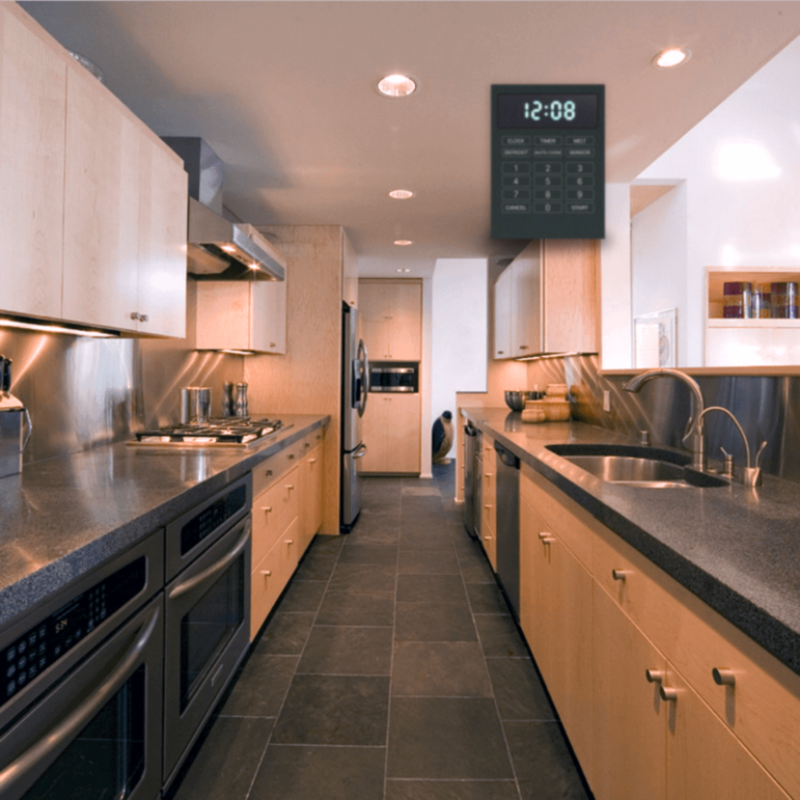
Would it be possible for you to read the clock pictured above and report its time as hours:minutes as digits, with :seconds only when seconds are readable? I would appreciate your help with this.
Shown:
12:08
